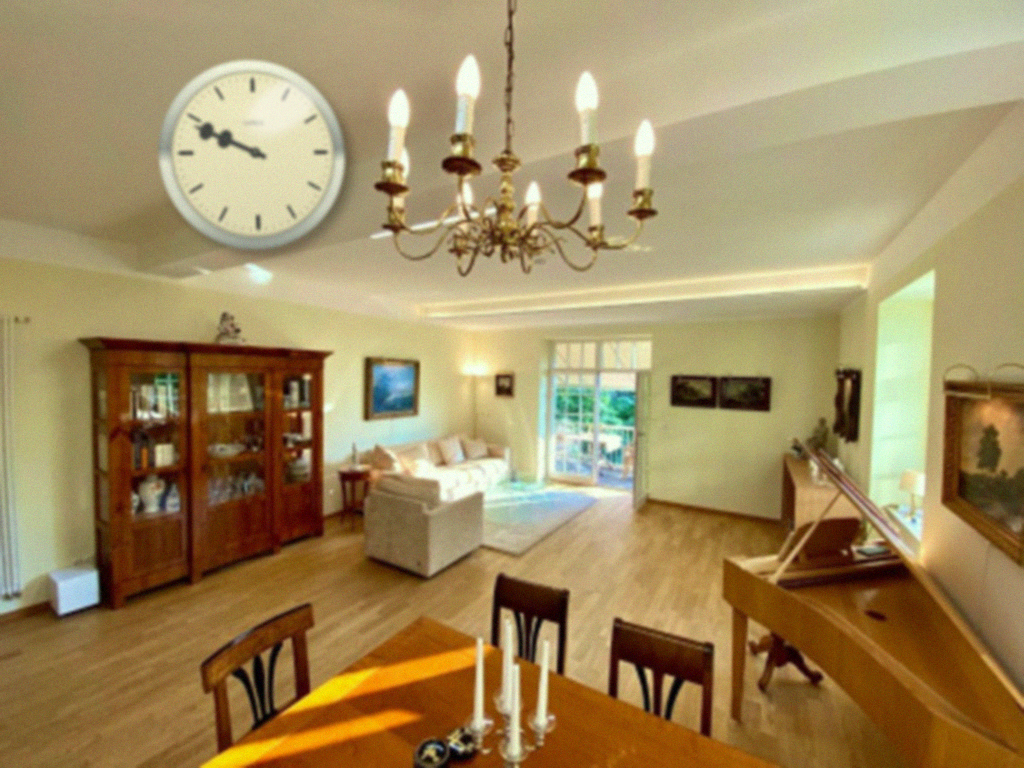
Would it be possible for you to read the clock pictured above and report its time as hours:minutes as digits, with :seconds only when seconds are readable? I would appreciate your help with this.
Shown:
9:49
